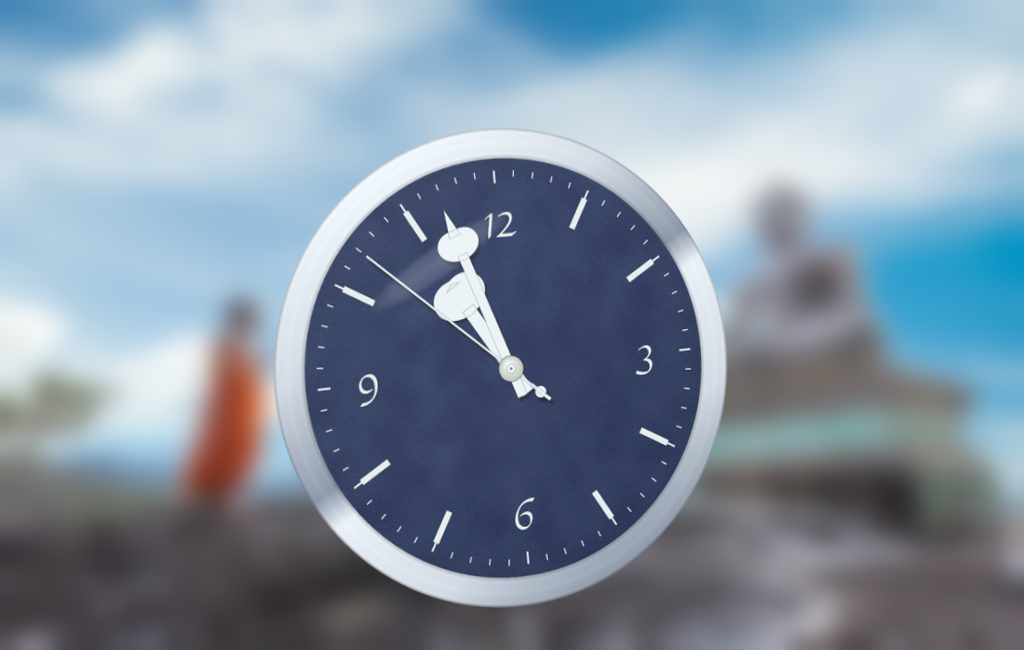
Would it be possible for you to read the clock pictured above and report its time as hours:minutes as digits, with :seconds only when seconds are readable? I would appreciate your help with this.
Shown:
10:56:52
